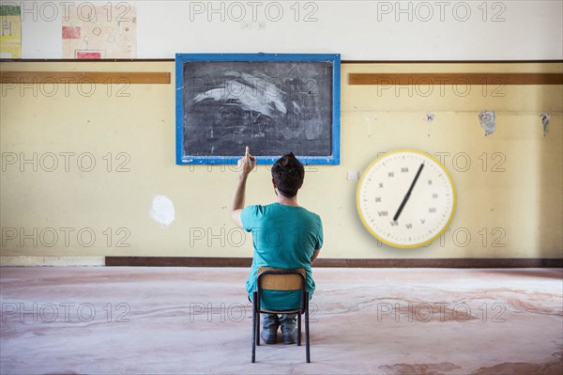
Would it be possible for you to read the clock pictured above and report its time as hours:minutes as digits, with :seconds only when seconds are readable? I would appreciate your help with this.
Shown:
7:05
